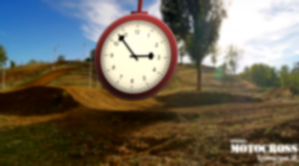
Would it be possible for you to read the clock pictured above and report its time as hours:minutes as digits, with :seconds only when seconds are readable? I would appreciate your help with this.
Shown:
2:53
